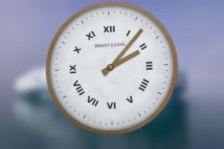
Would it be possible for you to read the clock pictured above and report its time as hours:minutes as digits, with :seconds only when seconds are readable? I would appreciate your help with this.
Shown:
2:07
